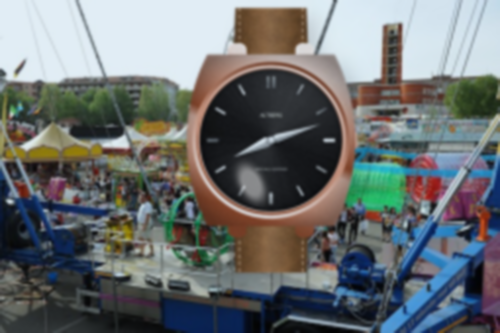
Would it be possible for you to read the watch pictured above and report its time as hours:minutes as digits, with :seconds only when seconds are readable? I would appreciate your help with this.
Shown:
8:12
